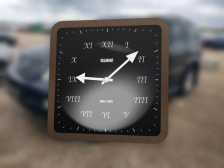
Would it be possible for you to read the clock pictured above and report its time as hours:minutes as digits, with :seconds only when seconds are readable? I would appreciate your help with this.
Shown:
9:08
